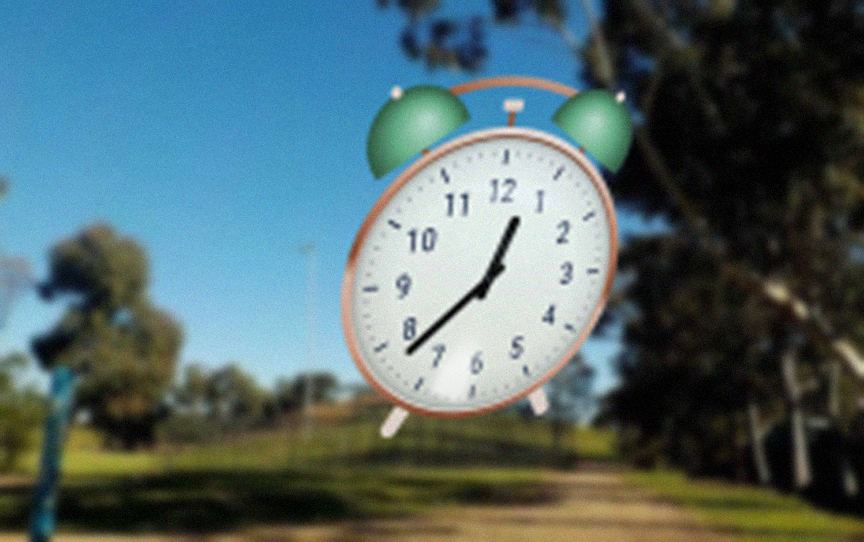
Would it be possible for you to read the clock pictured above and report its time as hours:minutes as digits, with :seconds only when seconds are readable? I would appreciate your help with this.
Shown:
12:38
